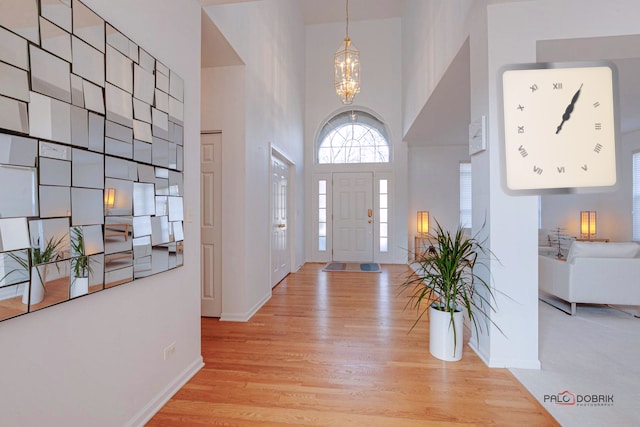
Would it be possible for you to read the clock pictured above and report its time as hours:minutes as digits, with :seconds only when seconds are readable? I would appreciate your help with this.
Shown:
1:05
